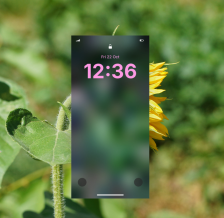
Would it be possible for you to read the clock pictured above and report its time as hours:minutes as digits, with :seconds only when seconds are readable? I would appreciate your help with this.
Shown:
12:36
